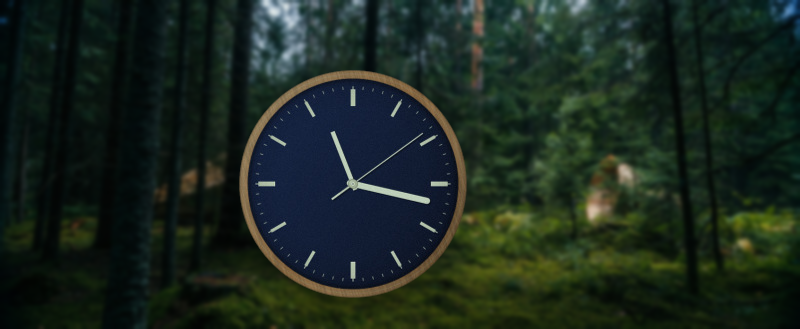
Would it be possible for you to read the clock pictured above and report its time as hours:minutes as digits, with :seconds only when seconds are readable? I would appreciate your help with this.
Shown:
11:17:09
